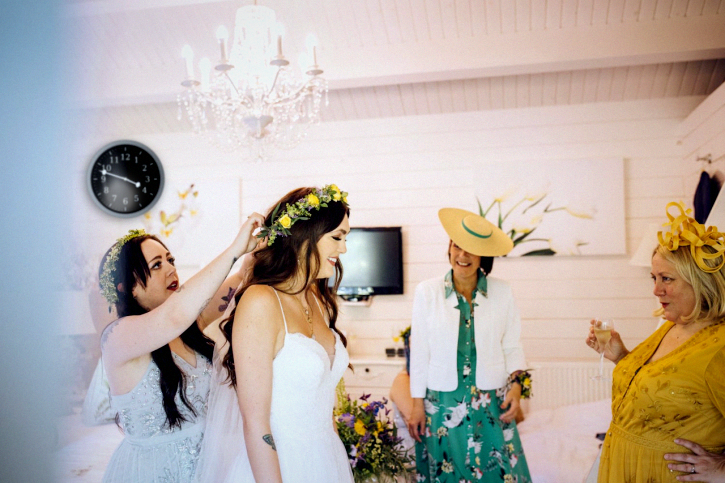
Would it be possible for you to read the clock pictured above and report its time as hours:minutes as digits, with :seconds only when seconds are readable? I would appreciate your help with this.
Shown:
3:48
